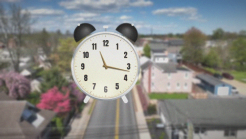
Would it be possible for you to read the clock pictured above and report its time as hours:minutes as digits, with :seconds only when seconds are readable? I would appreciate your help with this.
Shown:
11:17
